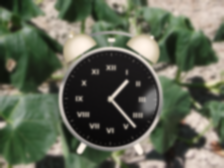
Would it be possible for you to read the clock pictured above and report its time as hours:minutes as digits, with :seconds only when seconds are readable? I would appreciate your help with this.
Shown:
1:23
